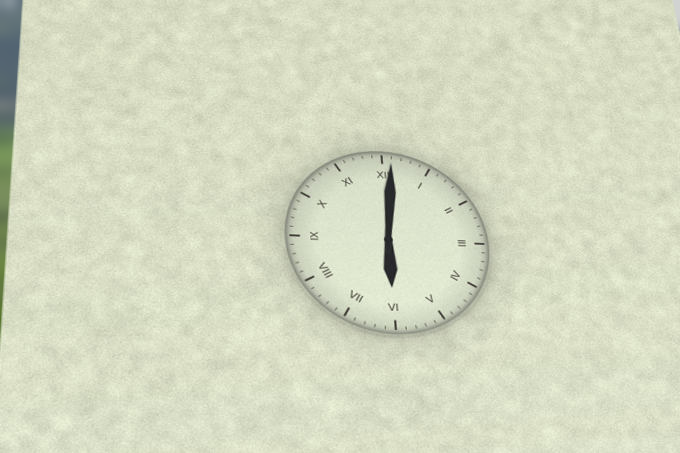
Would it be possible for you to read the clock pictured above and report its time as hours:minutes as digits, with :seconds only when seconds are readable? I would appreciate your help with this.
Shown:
6:01
